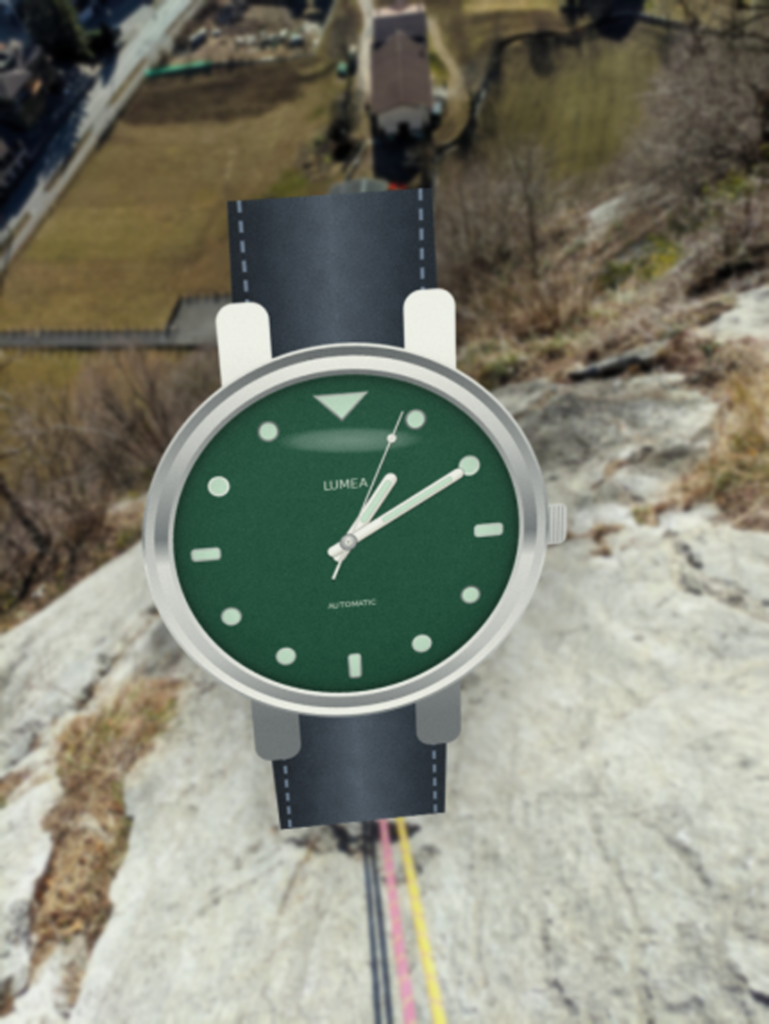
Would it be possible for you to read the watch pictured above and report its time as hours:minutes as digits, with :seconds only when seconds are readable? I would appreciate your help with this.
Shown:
1:10:04
